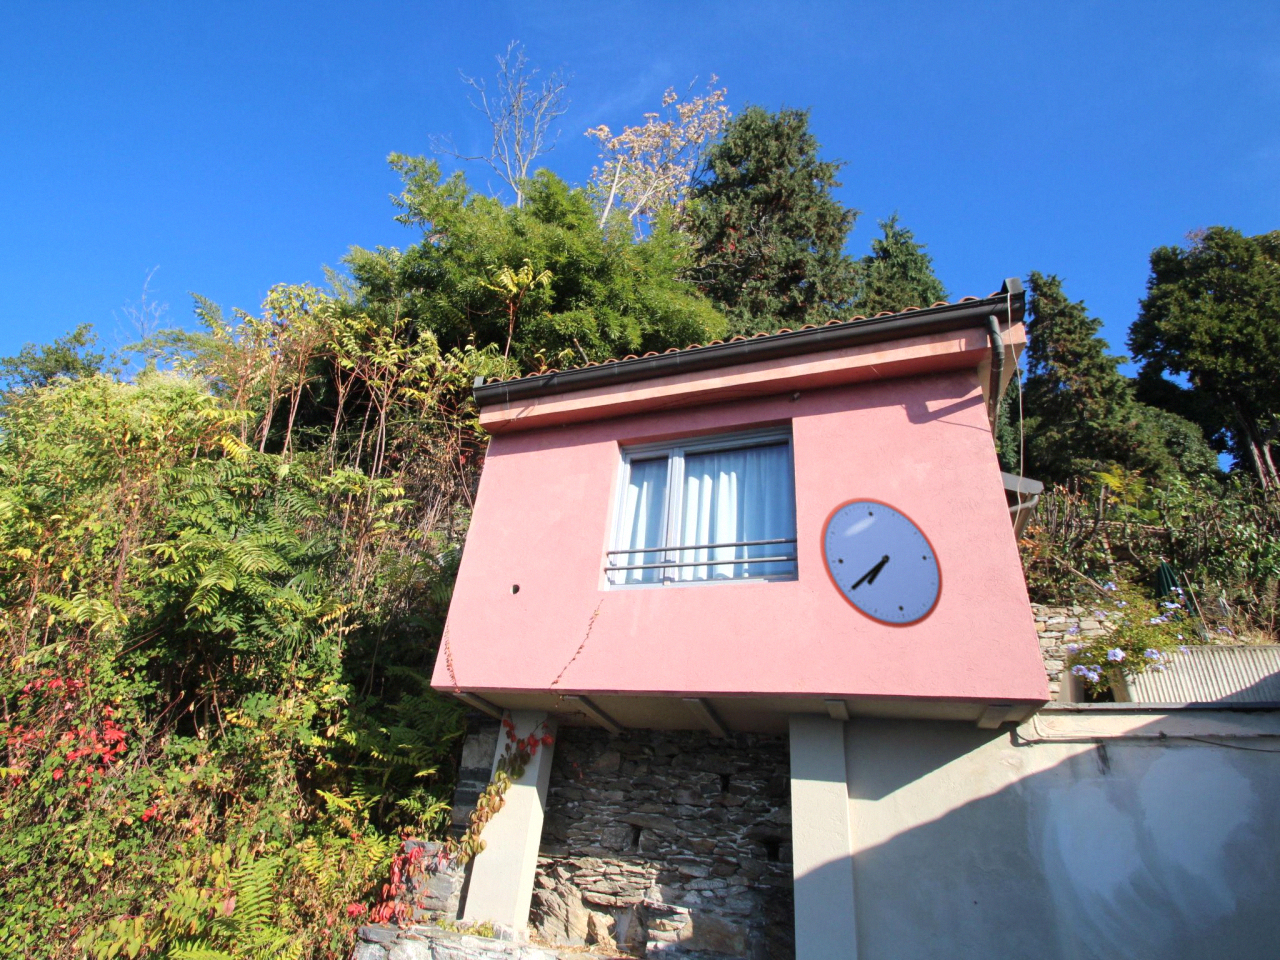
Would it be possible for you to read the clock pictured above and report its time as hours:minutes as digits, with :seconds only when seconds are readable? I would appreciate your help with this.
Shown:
7:40
